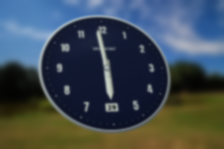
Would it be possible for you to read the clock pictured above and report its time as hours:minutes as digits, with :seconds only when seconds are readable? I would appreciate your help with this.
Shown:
5:59
